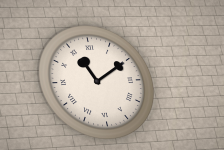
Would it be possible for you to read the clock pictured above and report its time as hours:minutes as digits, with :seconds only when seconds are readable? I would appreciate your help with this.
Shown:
11:10
